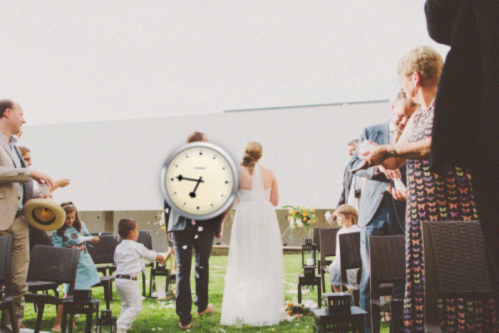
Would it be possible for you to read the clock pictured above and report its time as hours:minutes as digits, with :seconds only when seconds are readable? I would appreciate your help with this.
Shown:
6:46
